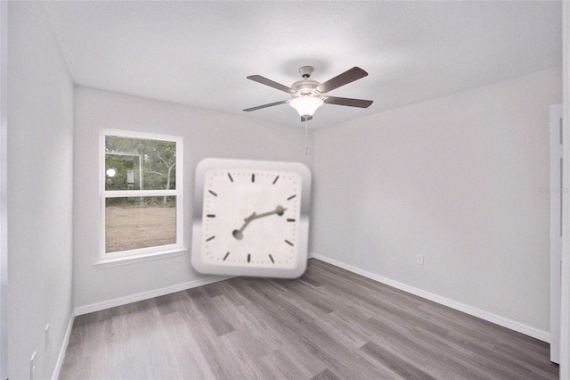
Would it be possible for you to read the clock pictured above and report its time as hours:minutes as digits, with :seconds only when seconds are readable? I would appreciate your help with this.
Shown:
7:12
